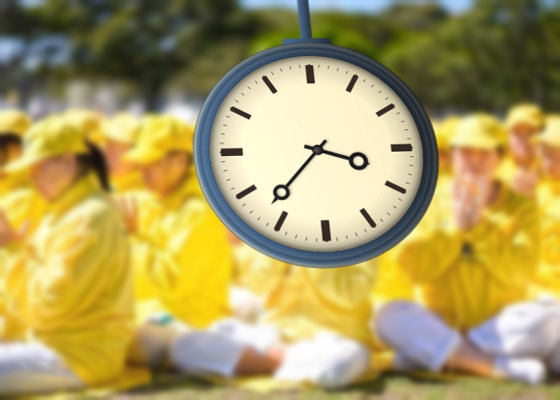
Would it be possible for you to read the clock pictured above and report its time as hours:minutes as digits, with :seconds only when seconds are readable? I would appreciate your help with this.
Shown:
3:37
